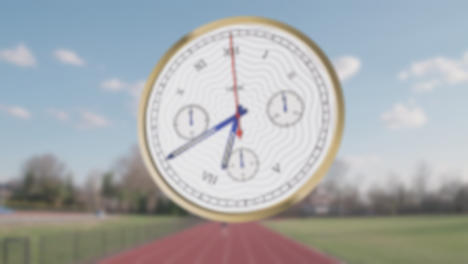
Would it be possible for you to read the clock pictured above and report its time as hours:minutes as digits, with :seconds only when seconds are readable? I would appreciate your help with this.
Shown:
6:41
